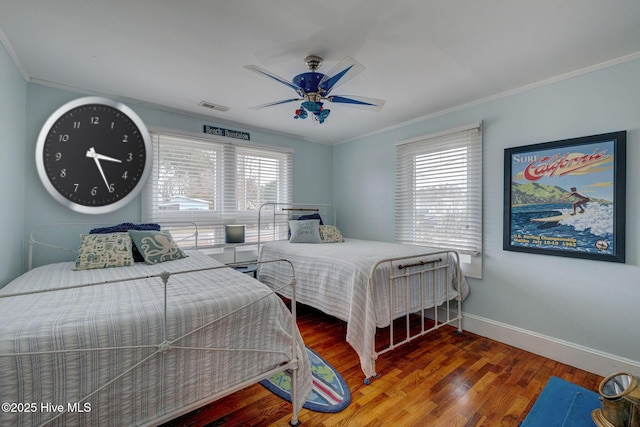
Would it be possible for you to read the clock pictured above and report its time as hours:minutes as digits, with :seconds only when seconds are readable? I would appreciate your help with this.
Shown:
3:26
